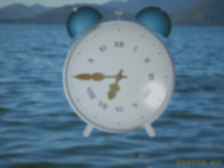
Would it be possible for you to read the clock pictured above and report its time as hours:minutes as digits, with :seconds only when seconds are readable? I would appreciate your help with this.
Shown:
6:45
